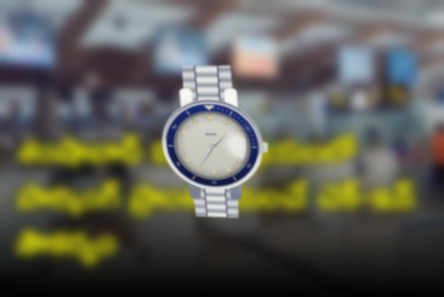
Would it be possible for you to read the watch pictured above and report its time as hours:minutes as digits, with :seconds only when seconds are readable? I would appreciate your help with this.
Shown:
1:35
